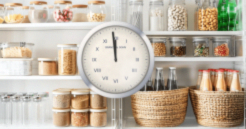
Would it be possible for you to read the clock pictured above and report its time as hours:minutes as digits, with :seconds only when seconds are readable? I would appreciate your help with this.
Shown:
11:59
